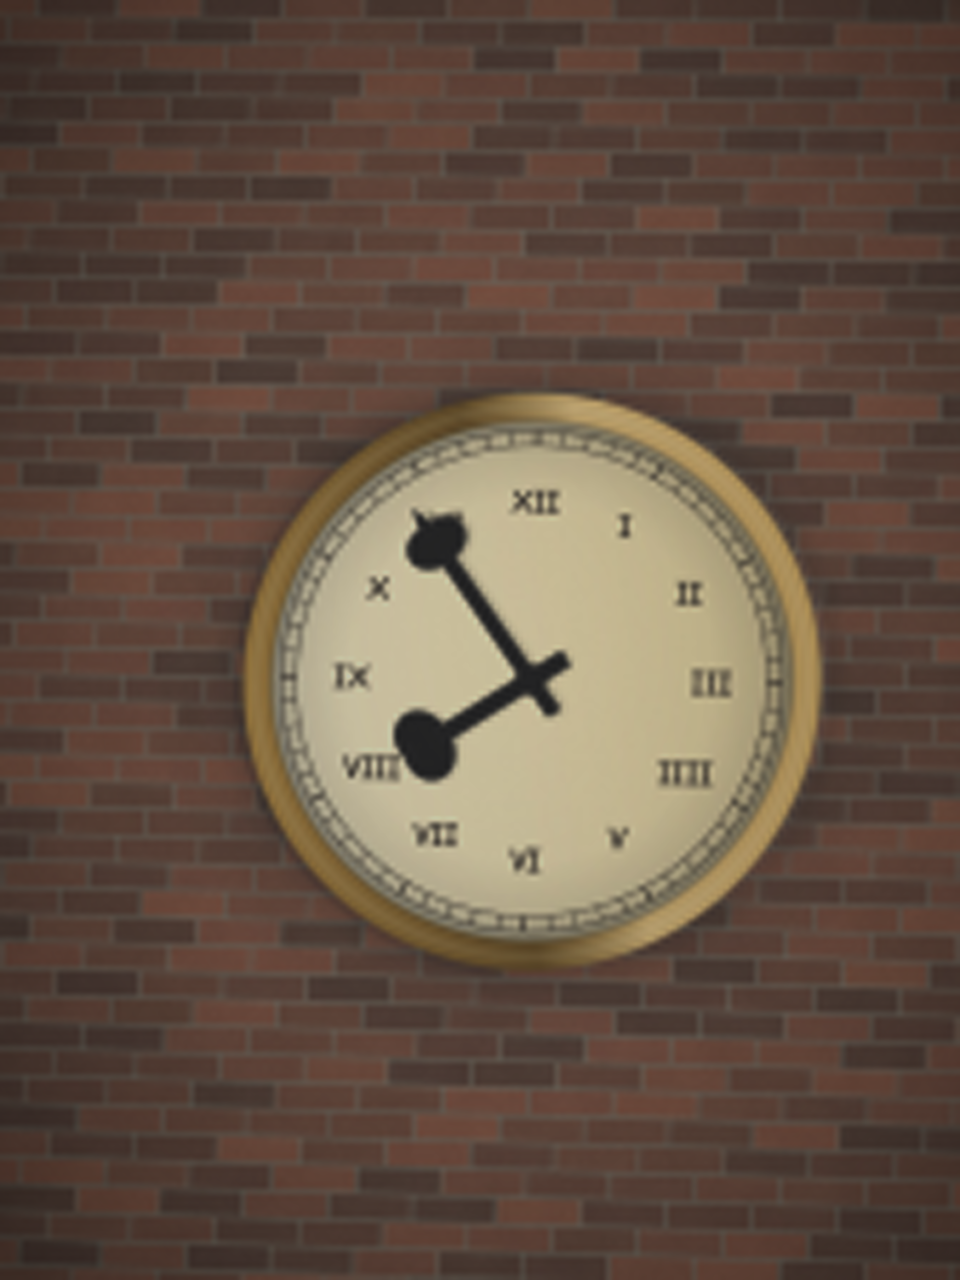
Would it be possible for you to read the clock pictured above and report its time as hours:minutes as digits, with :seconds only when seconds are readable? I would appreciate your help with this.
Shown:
7:54
